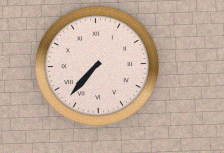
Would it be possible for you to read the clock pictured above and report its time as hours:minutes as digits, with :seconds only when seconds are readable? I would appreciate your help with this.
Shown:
7:37
